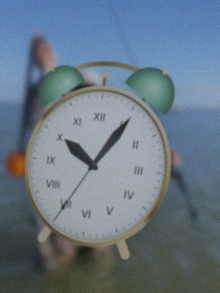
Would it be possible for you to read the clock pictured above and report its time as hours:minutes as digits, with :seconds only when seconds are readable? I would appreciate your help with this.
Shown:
10:05:35
